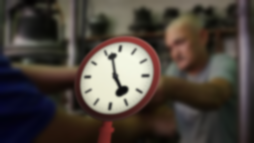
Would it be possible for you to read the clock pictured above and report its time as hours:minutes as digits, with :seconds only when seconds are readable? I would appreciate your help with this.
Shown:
4:57
